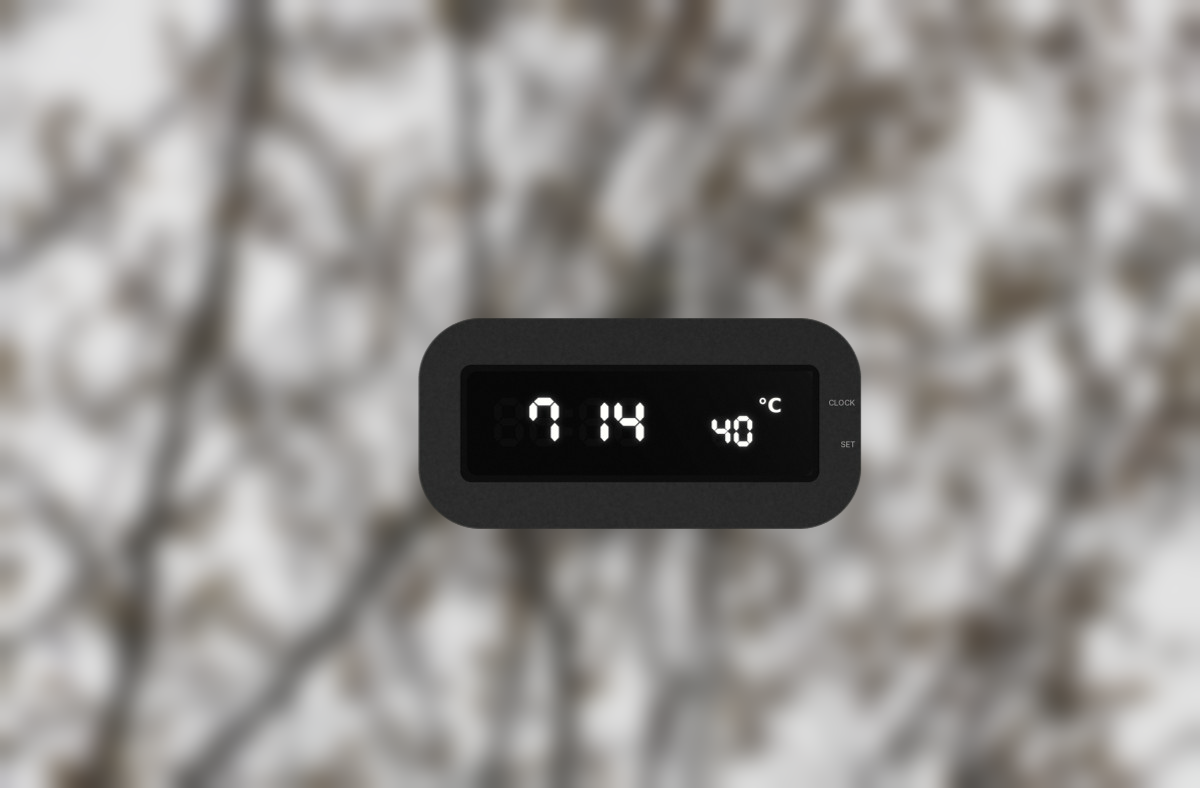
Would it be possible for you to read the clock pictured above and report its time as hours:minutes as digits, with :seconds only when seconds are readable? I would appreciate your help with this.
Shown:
7:14
